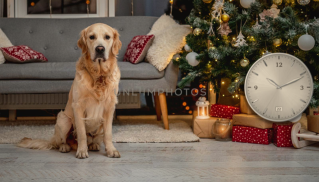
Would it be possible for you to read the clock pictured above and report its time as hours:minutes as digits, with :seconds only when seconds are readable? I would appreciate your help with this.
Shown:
10:11
